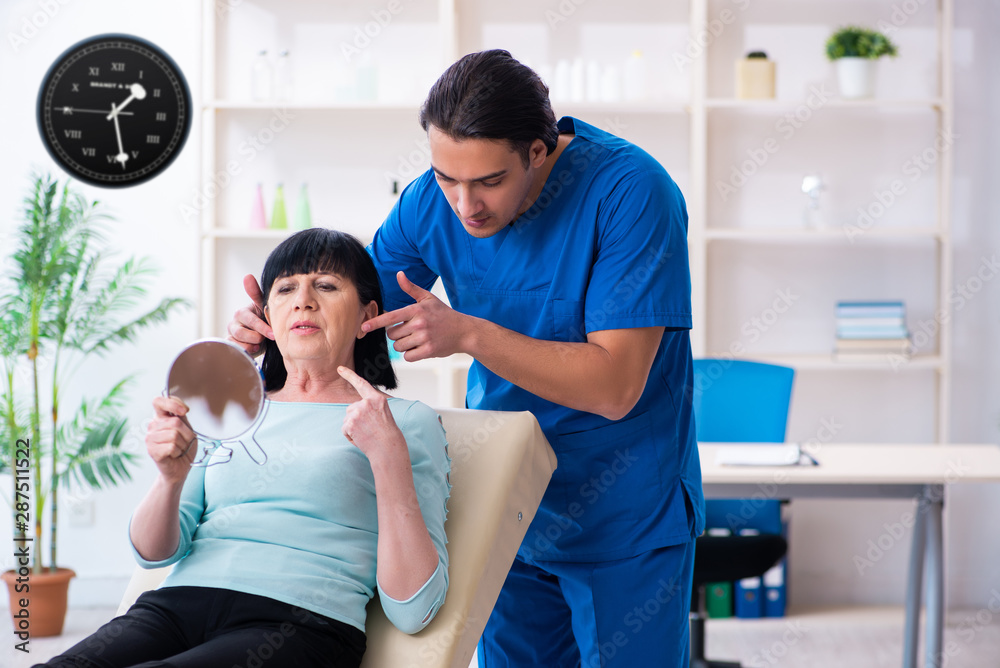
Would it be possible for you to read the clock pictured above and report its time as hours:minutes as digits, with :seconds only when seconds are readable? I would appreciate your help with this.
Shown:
1:27:45
